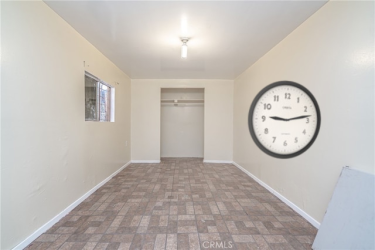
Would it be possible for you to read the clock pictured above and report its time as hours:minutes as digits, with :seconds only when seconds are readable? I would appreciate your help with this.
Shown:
9:13
